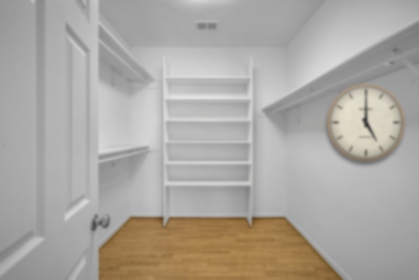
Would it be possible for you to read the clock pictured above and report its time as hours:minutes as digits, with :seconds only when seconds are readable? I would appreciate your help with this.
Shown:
5:00
